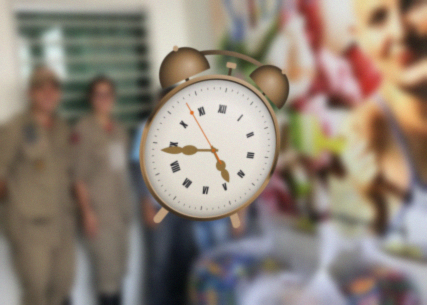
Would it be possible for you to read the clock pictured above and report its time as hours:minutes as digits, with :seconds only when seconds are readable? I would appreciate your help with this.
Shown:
4:43:53
